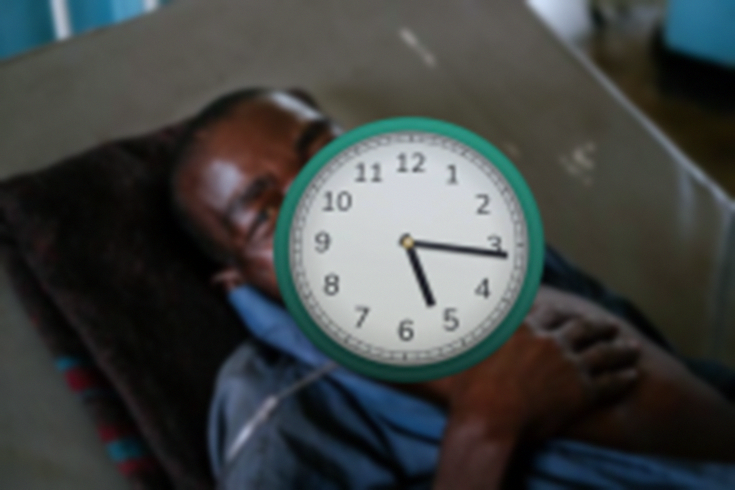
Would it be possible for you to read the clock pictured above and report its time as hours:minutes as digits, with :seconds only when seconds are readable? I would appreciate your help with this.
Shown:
5:16
